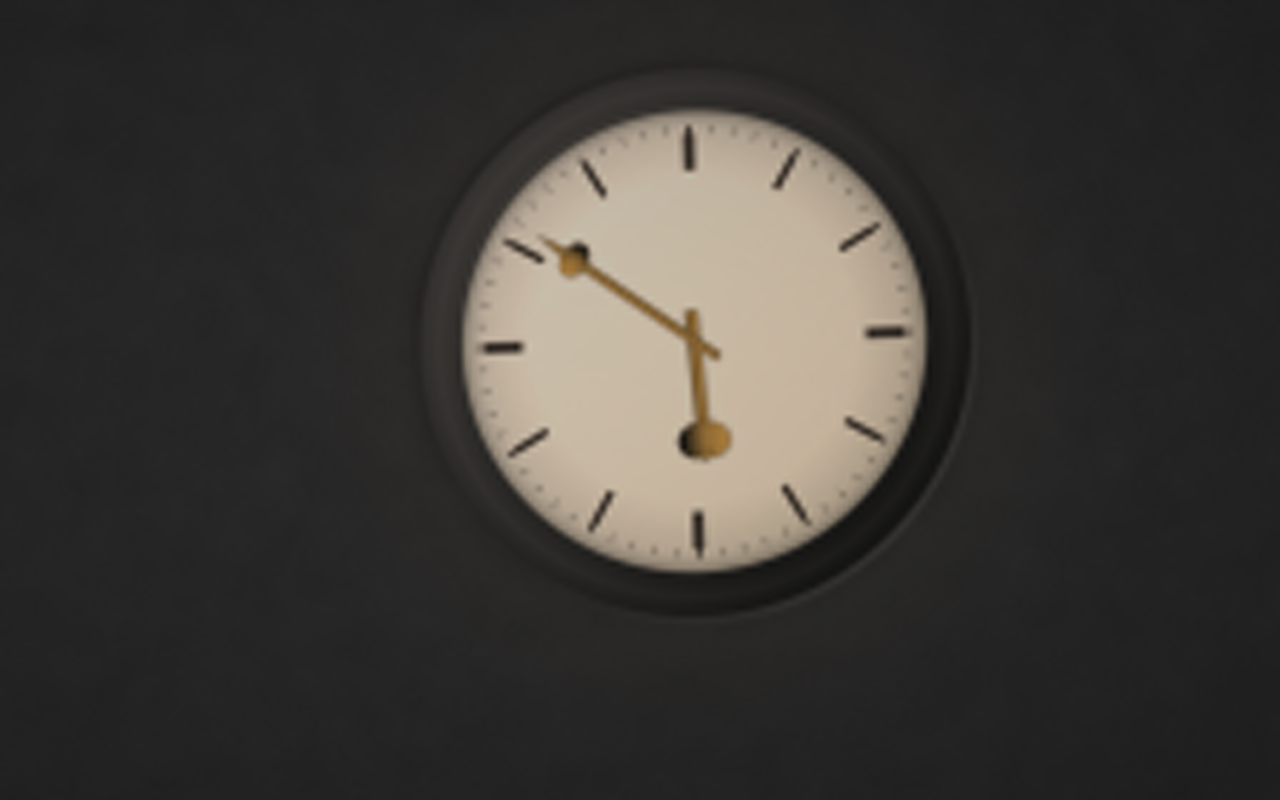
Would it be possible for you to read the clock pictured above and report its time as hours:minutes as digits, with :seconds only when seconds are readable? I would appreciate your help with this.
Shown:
5:51
